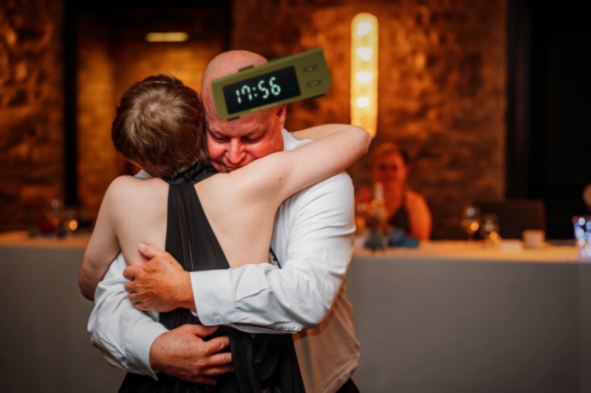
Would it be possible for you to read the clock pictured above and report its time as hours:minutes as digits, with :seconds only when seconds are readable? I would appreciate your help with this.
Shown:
17:56
